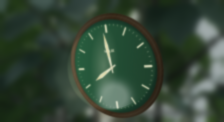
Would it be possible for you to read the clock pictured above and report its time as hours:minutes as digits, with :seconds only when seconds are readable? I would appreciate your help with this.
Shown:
7:59
